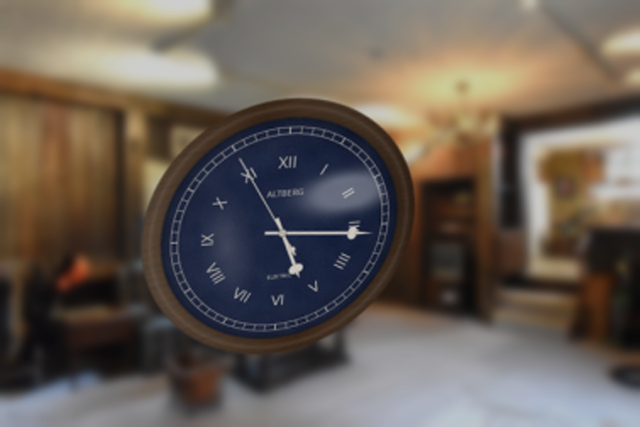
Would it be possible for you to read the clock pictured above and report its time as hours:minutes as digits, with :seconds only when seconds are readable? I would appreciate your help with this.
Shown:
5:15:55
